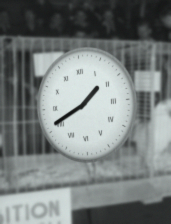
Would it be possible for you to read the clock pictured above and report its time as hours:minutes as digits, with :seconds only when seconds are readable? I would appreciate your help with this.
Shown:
1:41
